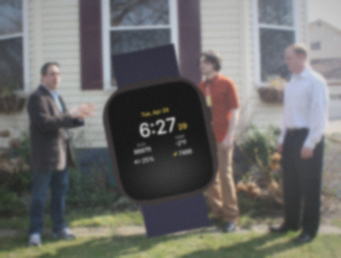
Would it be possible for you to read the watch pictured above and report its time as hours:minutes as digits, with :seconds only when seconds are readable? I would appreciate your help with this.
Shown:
6:27
